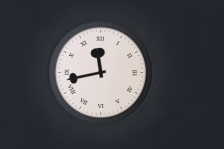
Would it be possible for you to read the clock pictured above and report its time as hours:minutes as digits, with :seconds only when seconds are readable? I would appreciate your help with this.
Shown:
11:43
